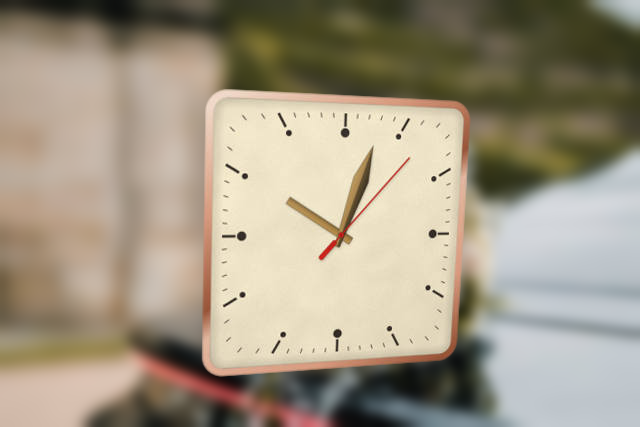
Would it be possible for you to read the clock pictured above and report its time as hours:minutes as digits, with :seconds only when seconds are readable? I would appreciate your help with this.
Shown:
10:03:07
